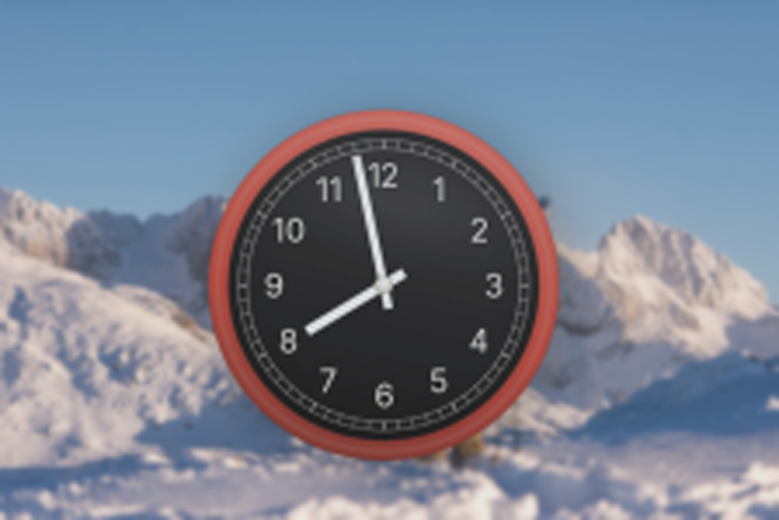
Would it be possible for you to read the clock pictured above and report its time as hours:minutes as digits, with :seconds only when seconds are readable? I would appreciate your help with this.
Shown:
7:58
